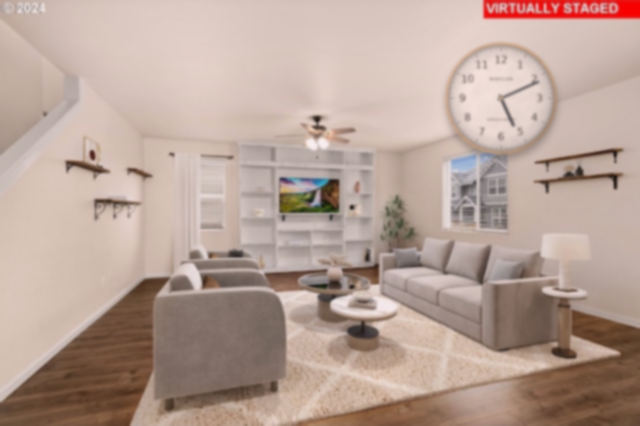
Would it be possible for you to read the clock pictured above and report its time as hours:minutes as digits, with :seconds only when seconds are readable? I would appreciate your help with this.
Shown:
5:11
